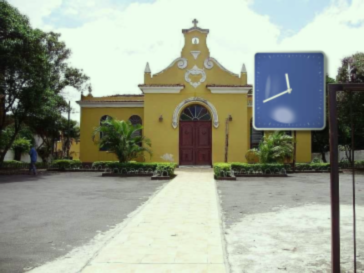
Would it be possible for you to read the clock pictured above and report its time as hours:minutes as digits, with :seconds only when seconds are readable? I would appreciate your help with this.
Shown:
11:41
